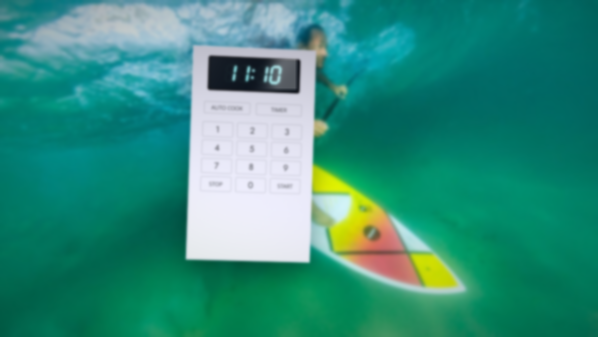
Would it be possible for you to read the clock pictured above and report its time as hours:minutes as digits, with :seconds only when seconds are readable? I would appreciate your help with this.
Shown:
11:10
